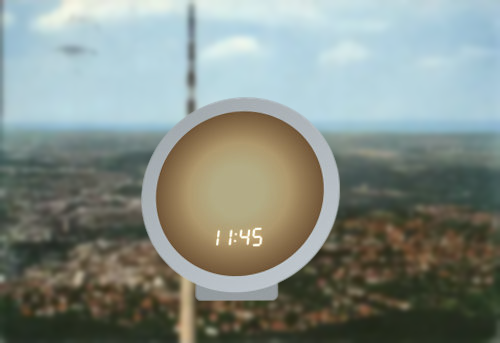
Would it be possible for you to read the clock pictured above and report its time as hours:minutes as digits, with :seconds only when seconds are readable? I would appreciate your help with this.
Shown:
11:45
